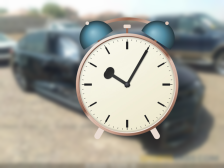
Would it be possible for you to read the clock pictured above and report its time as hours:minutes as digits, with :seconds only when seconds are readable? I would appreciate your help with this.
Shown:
10:05
